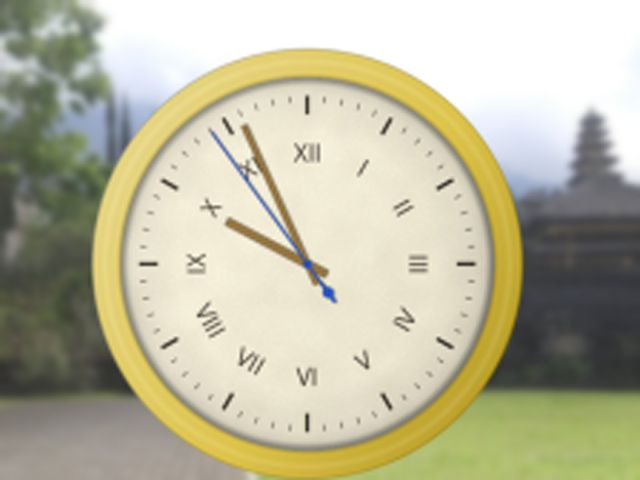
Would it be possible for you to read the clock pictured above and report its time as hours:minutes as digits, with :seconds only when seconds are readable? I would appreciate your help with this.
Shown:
9:55:54
